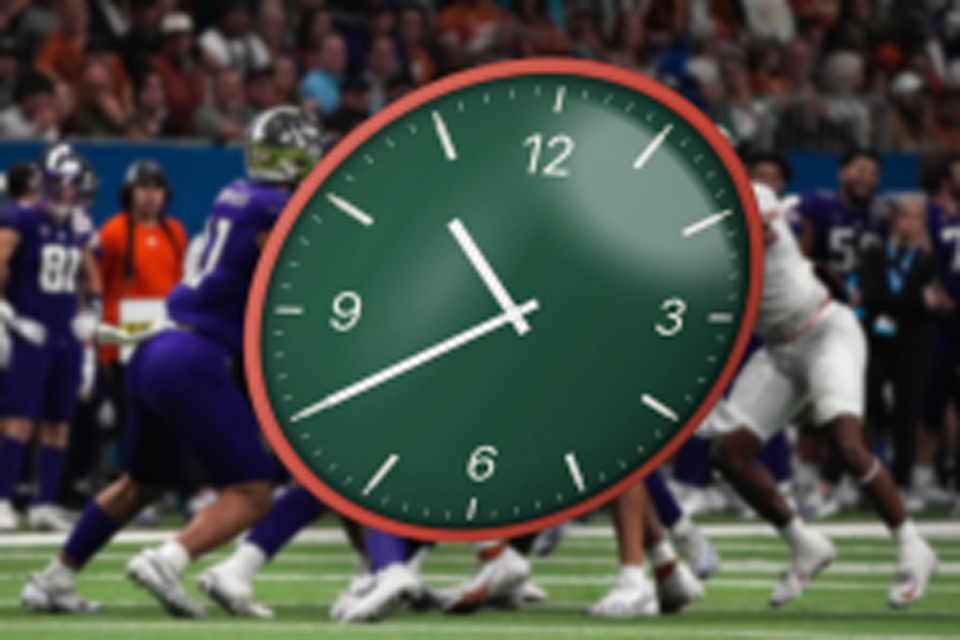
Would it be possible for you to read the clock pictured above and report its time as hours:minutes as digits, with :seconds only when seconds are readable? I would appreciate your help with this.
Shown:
10:40
